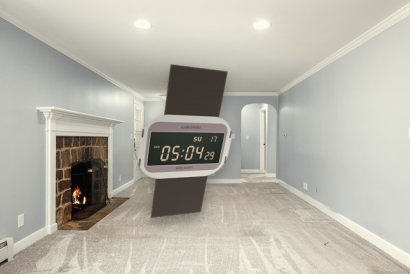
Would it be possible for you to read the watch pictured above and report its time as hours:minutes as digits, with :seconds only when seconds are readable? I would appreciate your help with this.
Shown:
5:04:29
